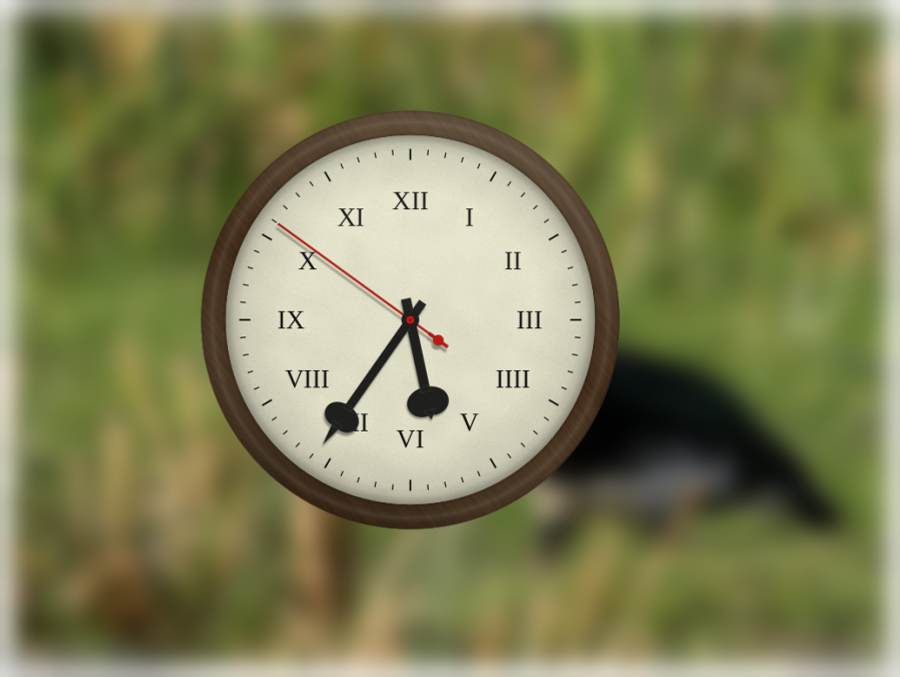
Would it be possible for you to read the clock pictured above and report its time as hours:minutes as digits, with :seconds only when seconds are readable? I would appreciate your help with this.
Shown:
5:35:51
